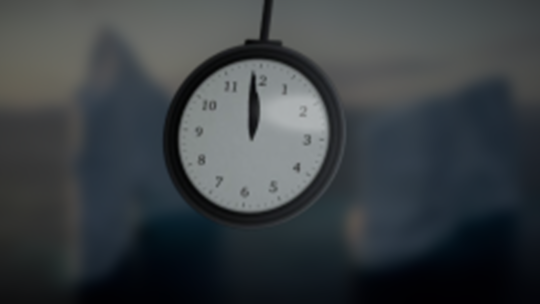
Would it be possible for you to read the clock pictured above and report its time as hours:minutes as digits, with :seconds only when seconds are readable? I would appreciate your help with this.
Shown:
11:59
